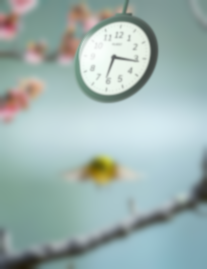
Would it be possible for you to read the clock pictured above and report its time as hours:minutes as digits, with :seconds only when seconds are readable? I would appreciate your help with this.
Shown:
6:16
